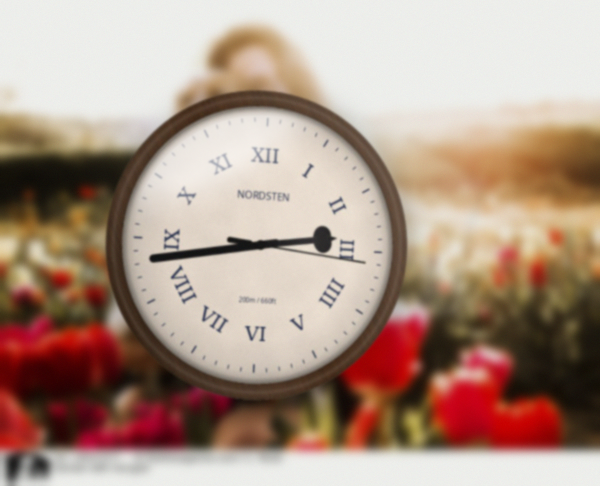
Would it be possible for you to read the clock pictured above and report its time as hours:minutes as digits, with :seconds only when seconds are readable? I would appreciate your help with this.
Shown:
2:43:16
